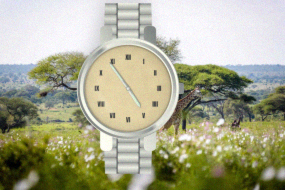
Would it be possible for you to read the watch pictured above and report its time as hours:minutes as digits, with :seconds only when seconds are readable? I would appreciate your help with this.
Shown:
4:54
